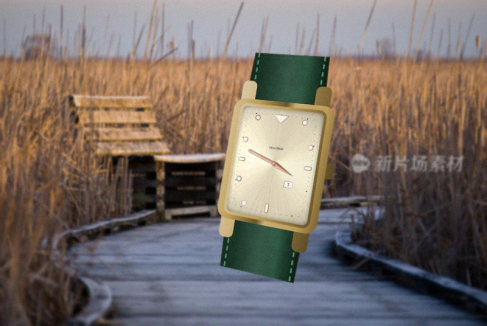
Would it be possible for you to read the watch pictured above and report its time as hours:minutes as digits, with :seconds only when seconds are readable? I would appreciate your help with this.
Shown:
3:48
